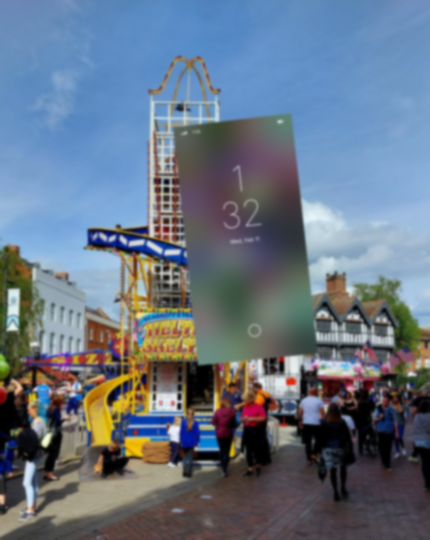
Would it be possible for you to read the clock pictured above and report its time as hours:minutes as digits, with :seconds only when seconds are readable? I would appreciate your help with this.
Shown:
1:32
